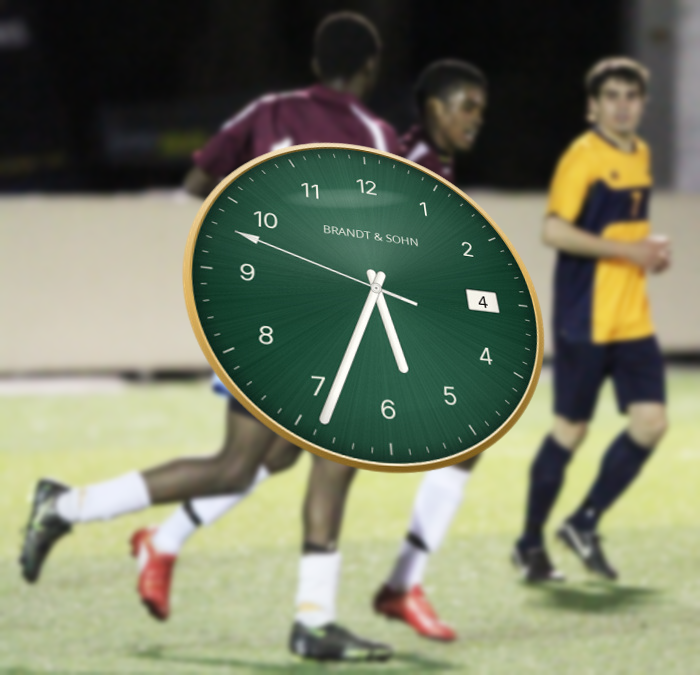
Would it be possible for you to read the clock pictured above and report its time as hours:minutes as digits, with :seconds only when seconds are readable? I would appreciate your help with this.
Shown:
5:33:48
